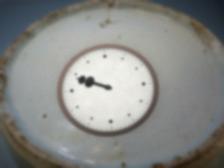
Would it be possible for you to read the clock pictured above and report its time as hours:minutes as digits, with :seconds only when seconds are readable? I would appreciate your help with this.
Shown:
9:49
